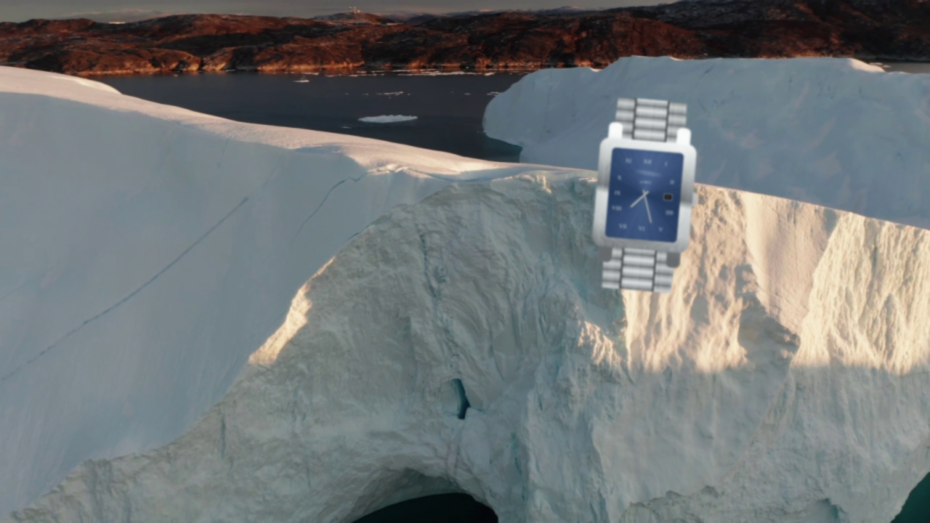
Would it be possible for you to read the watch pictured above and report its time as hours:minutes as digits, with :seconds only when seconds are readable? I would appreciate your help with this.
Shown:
7:27
